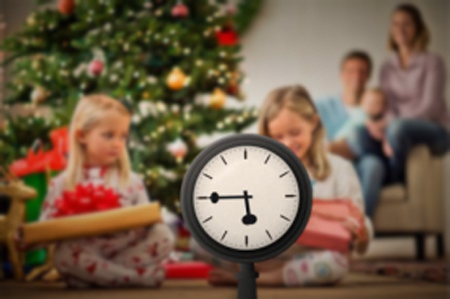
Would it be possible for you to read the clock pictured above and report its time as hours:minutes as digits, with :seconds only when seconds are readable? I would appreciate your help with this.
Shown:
5:45
